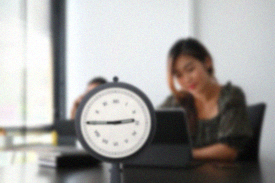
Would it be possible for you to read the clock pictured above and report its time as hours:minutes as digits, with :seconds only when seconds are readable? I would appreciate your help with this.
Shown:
2:45
